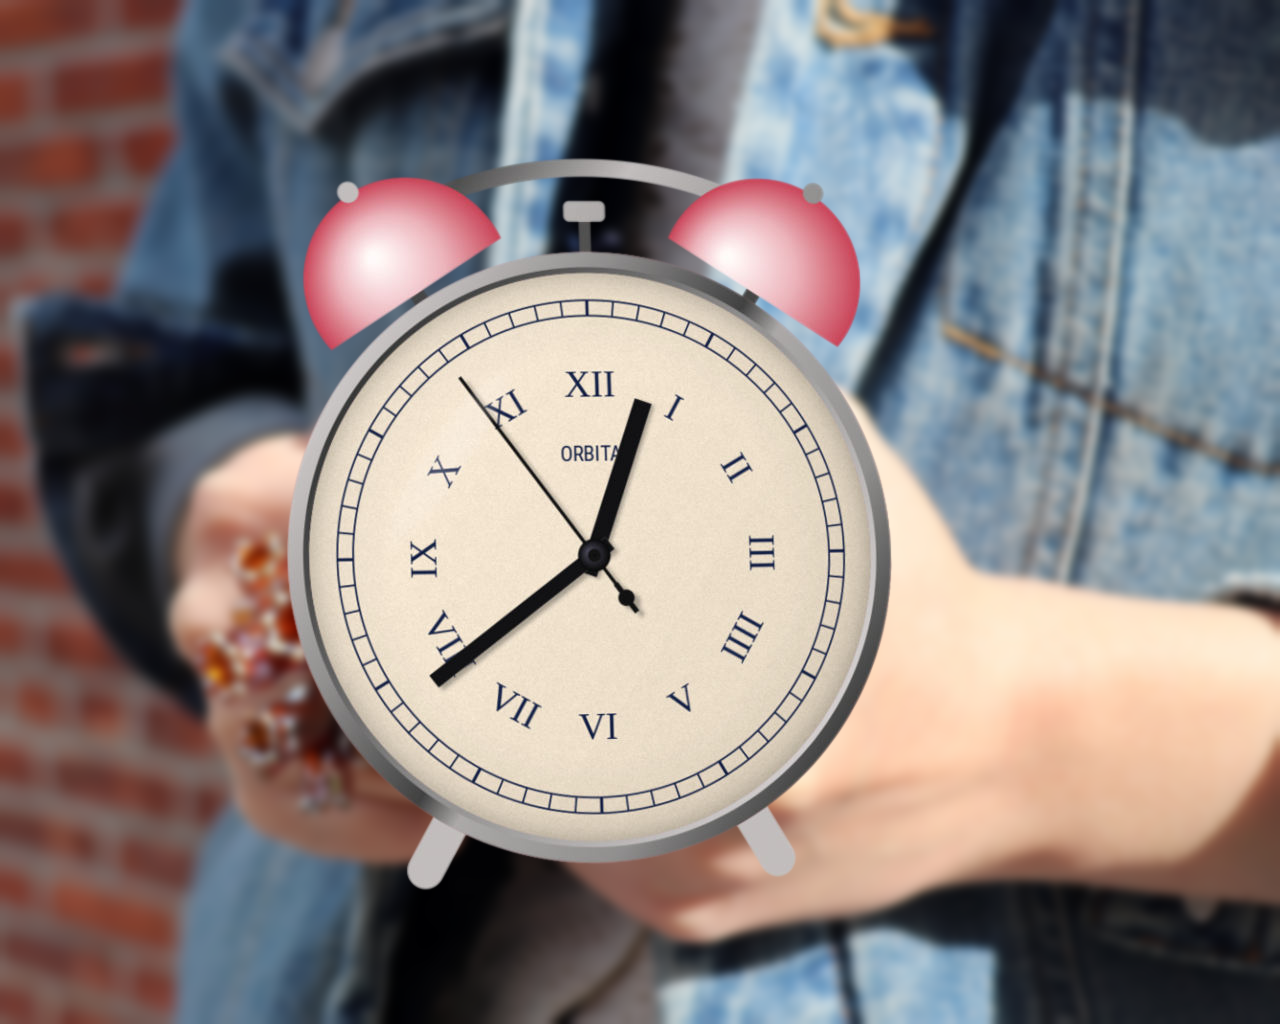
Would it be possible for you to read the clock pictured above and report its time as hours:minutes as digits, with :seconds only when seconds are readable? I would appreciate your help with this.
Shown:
12:38:54
